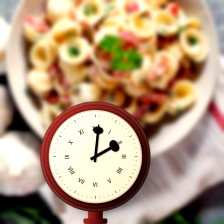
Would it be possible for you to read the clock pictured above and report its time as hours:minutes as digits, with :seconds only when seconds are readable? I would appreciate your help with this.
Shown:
2:01
